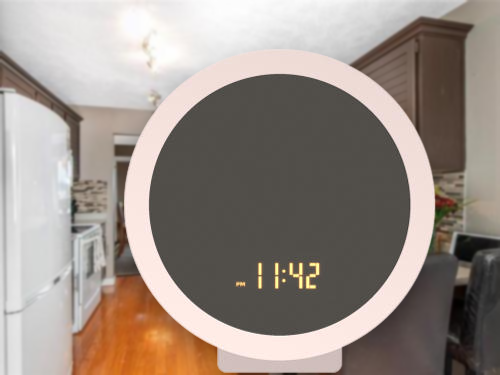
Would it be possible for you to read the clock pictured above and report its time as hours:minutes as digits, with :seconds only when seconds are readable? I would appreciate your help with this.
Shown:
11:42
